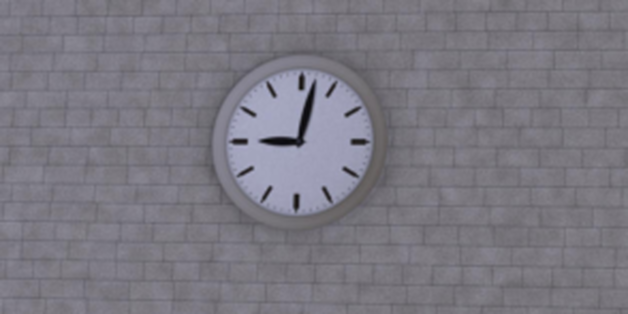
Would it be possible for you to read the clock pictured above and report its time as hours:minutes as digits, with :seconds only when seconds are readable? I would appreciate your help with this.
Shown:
9:02
